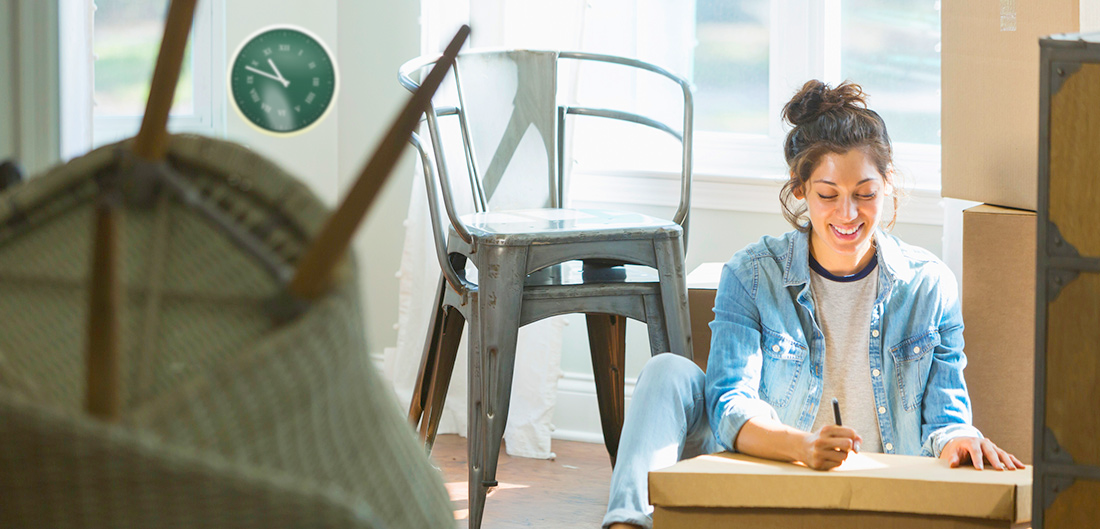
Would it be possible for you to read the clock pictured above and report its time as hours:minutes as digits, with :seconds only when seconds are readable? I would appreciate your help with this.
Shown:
10:48
